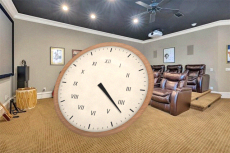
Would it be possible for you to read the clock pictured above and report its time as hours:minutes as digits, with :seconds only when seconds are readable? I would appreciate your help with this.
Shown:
4:22
